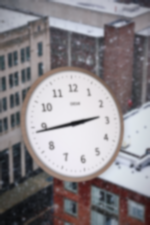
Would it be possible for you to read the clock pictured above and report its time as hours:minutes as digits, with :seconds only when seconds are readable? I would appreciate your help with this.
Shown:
2:44
